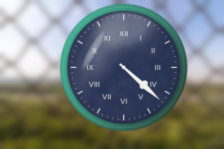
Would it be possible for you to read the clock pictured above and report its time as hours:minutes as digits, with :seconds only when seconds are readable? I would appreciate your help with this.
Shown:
4:22
